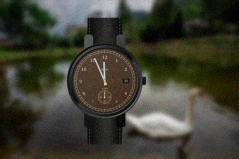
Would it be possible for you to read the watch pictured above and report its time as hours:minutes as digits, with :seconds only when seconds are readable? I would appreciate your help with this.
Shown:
11:56
